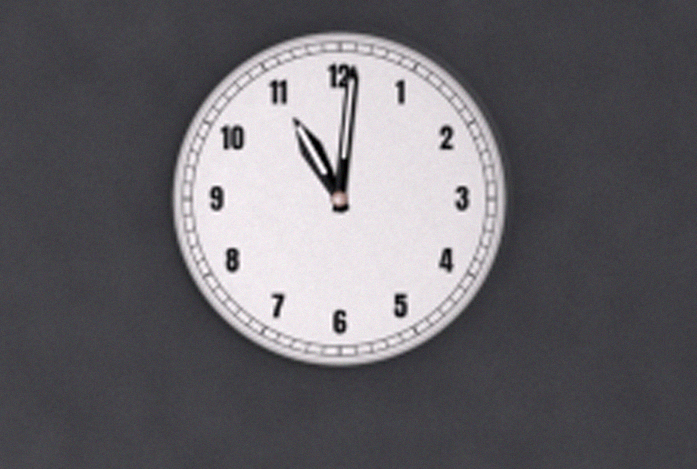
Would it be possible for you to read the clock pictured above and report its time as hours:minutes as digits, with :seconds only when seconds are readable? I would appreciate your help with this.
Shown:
11:01
